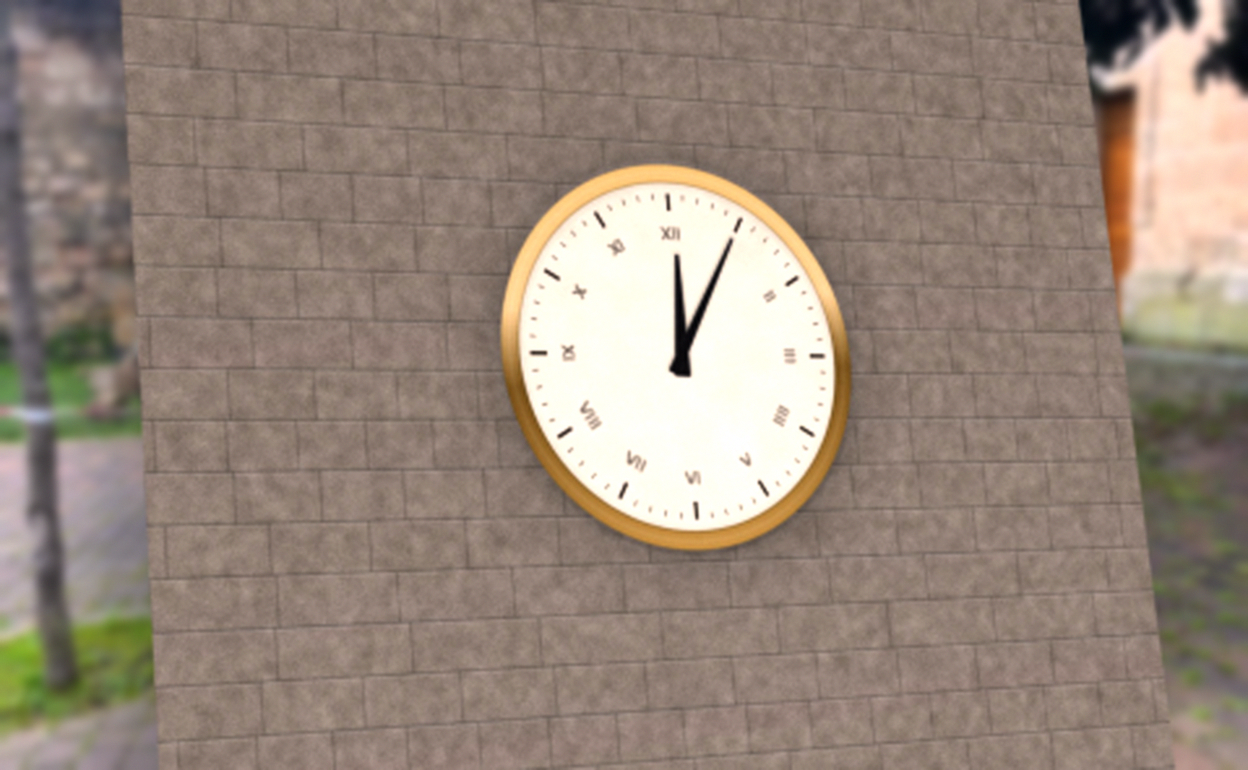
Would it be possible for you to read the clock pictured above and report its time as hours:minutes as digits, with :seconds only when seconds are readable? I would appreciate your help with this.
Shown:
12:05
